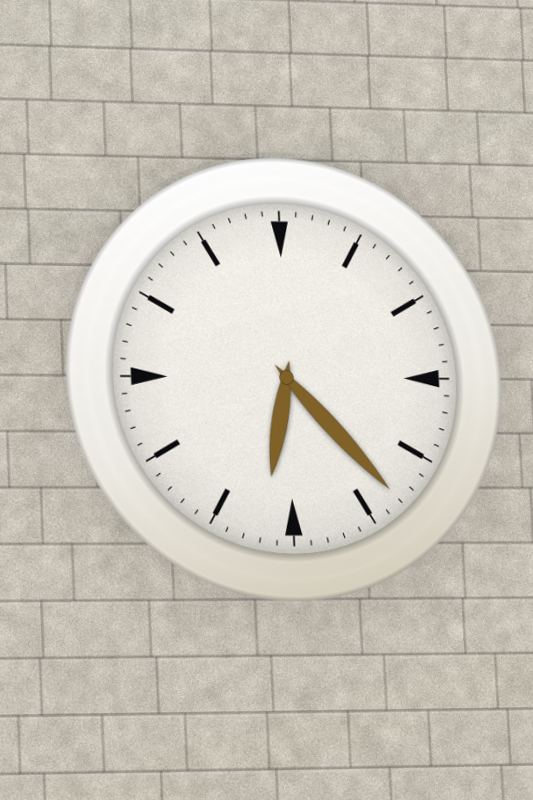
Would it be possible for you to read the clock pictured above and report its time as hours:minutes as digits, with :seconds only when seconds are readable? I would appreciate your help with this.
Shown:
6:23
